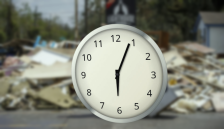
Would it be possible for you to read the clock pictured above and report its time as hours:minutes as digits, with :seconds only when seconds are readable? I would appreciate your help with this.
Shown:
6:04
